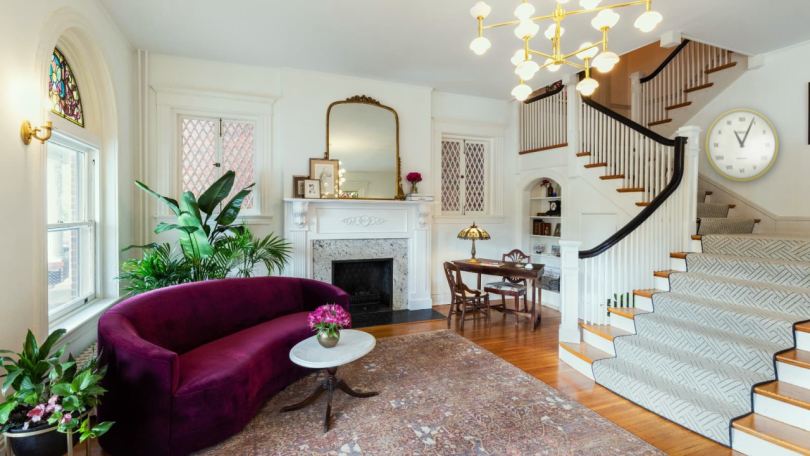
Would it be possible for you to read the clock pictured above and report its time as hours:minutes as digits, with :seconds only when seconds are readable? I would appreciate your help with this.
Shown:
11:04
